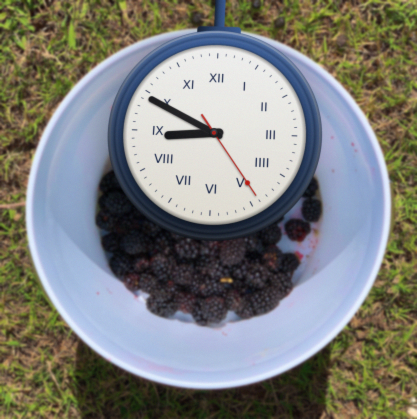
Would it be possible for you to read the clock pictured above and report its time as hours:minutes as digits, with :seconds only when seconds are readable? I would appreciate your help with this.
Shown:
8:49:24
